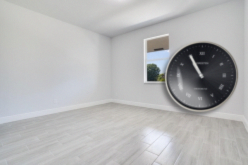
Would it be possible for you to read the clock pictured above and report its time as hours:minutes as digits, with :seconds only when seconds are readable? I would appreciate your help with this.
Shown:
10:55
